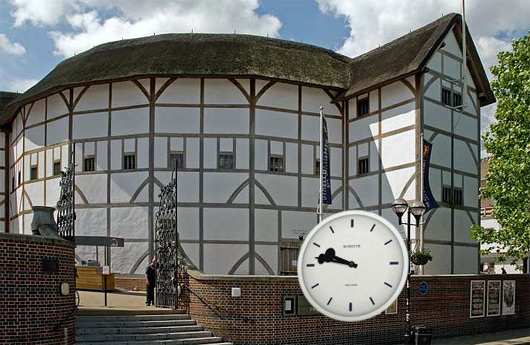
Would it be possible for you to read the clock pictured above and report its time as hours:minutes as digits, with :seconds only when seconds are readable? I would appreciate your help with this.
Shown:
9:47
